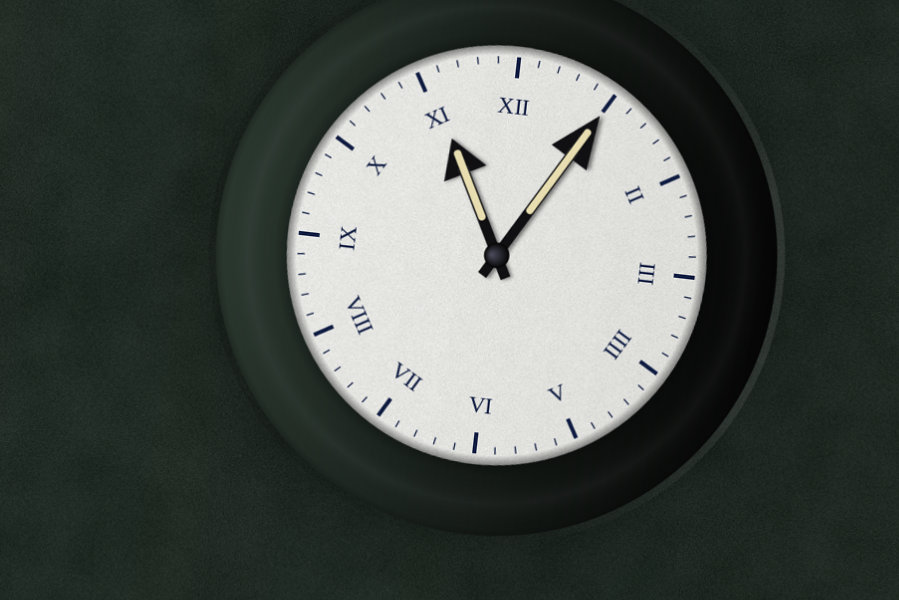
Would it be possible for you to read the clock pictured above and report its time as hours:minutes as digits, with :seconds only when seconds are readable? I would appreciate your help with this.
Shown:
11:05
